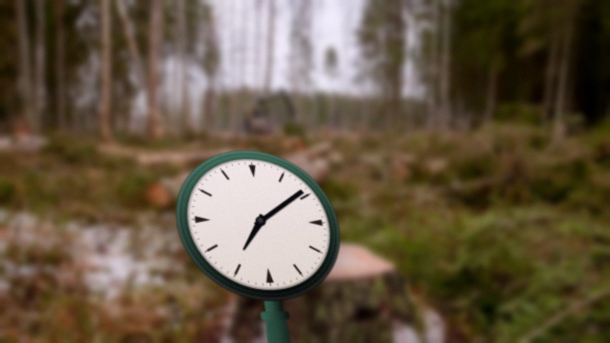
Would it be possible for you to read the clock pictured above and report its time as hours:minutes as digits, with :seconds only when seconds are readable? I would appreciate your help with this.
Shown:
7:09
